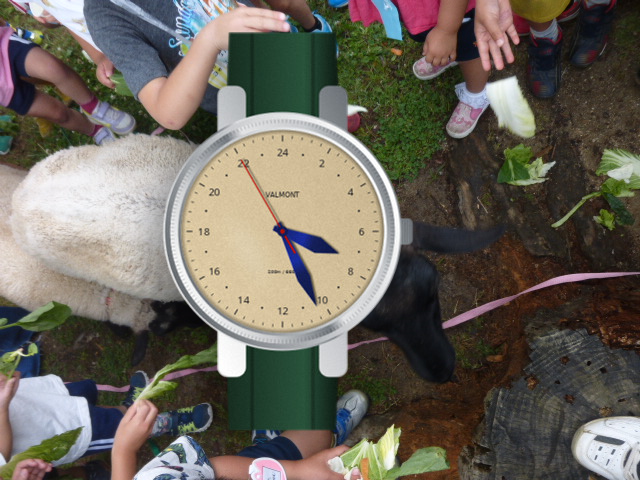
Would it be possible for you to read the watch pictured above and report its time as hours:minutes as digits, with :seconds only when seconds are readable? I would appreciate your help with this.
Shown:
7:25:55
